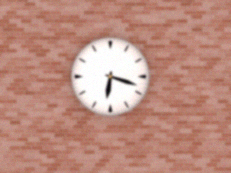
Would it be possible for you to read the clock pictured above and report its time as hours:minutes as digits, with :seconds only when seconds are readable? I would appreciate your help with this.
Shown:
6:18
